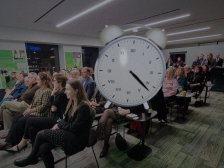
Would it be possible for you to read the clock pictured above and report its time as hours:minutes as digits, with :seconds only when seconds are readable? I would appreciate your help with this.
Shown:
4:22
